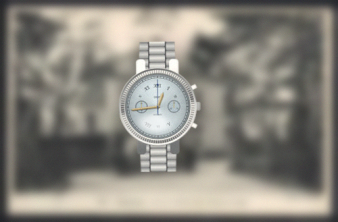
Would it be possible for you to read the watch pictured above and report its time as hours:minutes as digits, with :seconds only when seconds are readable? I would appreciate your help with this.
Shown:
12:44
